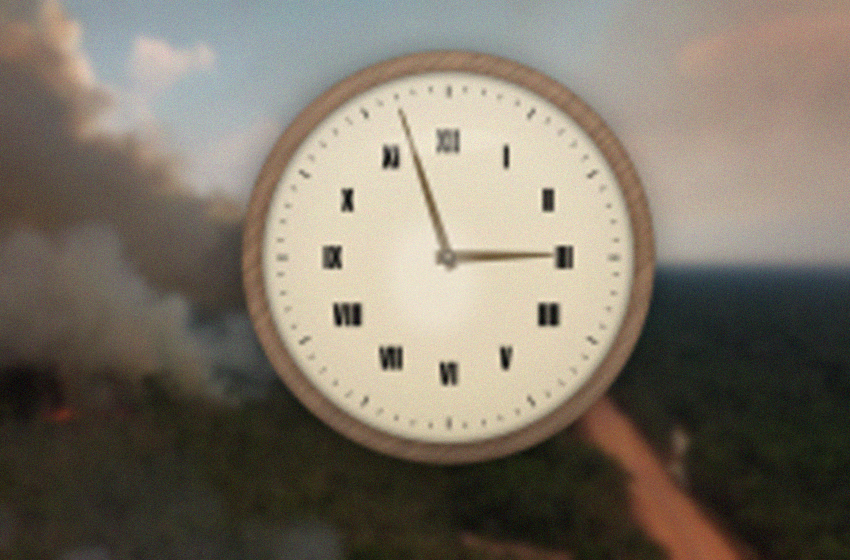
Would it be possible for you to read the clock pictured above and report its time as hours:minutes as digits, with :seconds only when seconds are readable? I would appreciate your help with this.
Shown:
2:57
